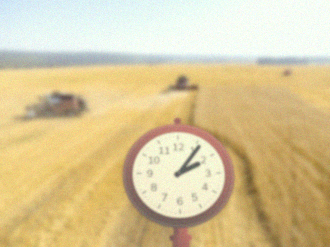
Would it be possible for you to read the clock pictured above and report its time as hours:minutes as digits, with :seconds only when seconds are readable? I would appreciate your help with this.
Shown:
2:06
